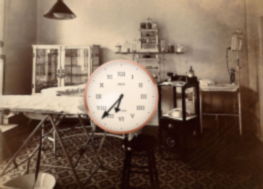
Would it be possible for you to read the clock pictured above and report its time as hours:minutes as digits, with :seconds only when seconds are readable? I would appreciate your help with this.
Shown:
6:37
